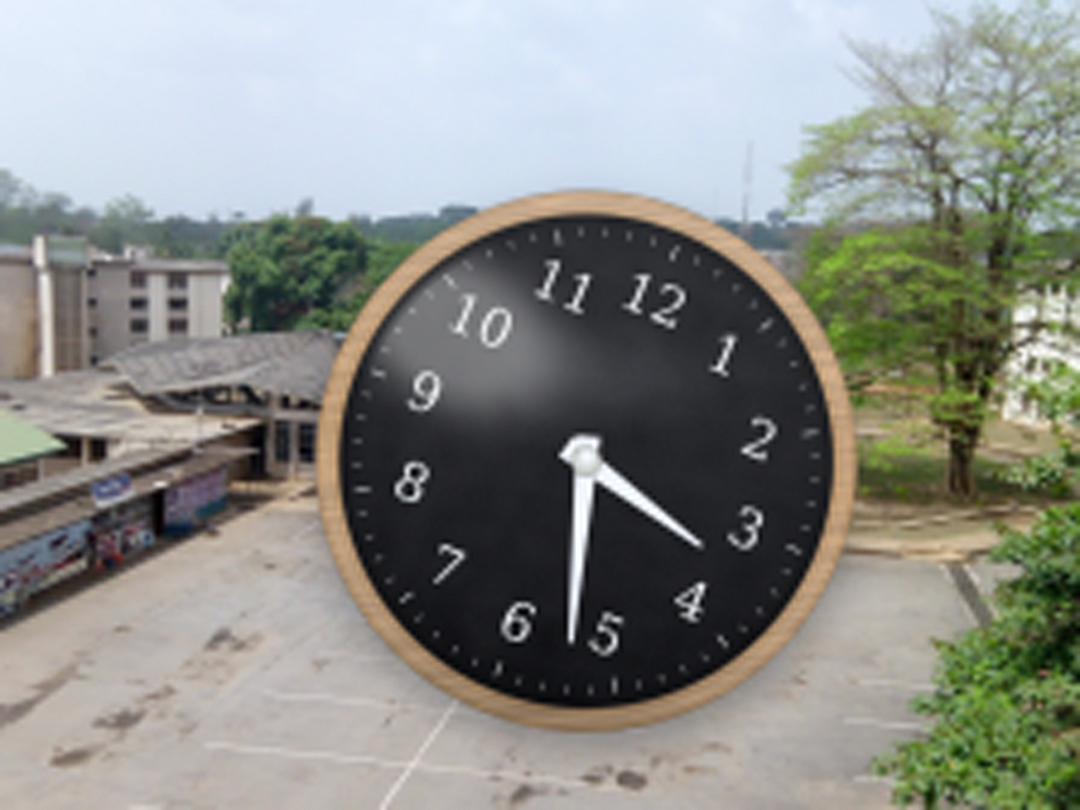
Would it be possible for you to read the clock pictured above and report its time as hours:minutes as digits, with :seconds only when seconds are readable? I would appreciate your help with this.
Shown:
3:27
